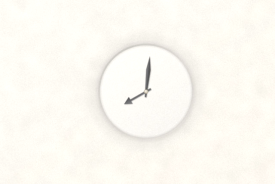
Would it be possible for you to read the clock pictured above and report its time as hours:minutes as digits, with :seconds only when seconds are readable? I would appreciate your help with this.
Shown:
8:01
